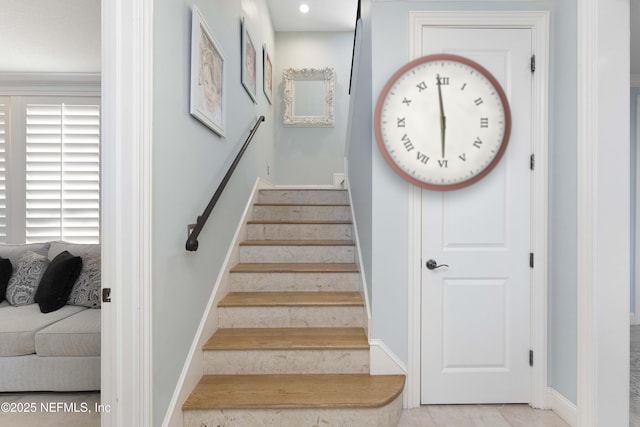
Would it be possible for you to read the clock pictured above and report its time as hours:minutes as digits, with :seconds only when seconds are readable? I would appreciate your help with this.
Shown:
5:59
